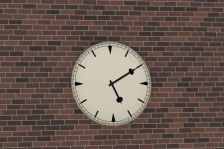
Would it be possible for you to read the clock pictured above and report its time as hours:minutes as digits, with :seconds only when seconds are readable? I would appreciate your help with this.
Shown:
5:10
